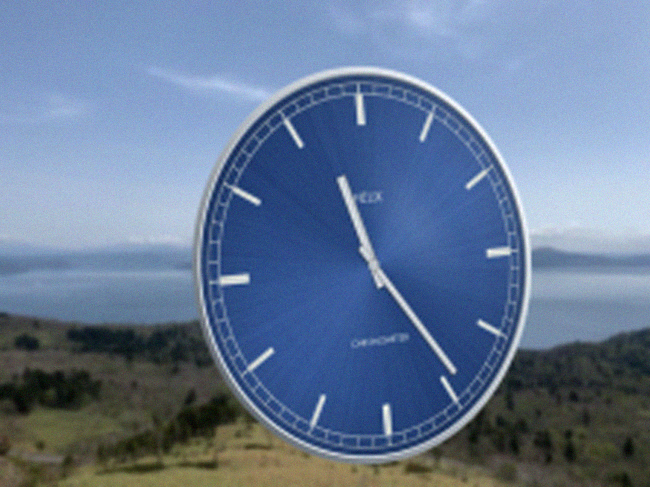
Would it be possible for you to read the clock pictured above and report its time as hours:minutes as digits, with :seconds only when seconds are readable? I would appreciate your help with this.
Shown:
11:24
